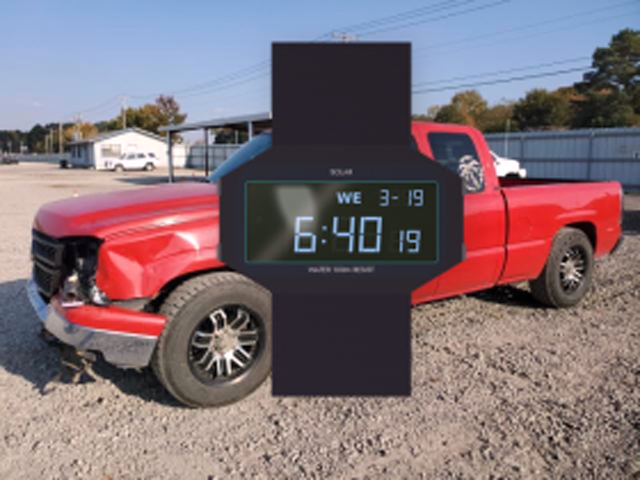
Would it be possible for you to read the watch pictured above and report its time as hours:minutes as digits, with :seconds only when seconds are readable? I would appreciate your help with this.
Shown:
6:40:19
